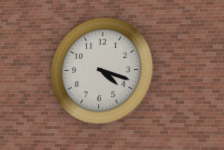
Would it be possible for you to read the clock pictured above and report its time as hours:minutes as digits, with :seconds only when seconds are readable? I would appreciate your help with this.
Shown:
4:18
